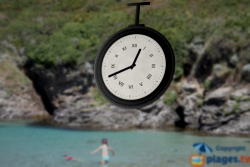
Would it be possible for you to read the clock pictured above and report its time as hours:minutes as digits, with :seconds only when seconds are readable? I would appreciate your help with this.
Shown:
12:41
